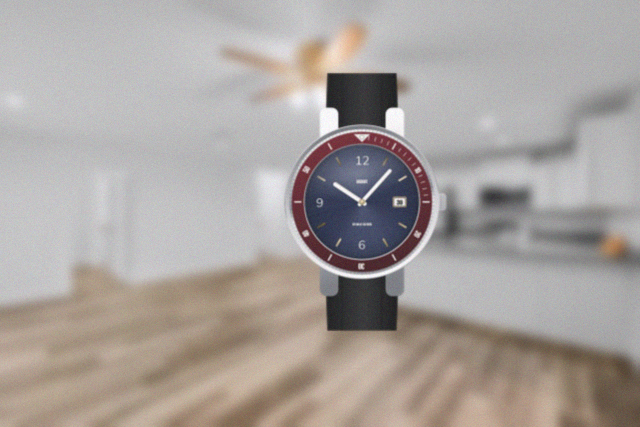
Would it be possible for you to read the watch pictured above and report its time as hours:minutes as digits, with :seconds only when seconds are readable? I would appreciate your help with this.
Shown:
10:07
